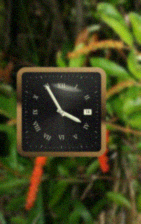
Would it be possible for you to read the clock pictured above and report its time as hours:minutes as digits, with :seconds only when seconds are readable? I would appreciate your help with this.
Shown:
3:55
